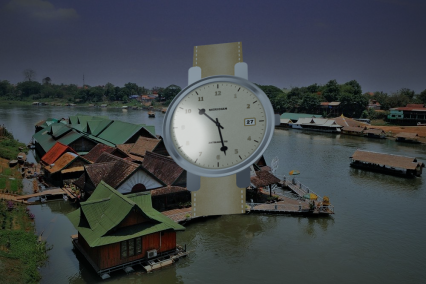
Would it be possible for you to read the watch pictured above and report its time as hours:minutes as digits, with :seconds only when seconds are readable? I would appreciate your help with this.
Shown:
10:28
